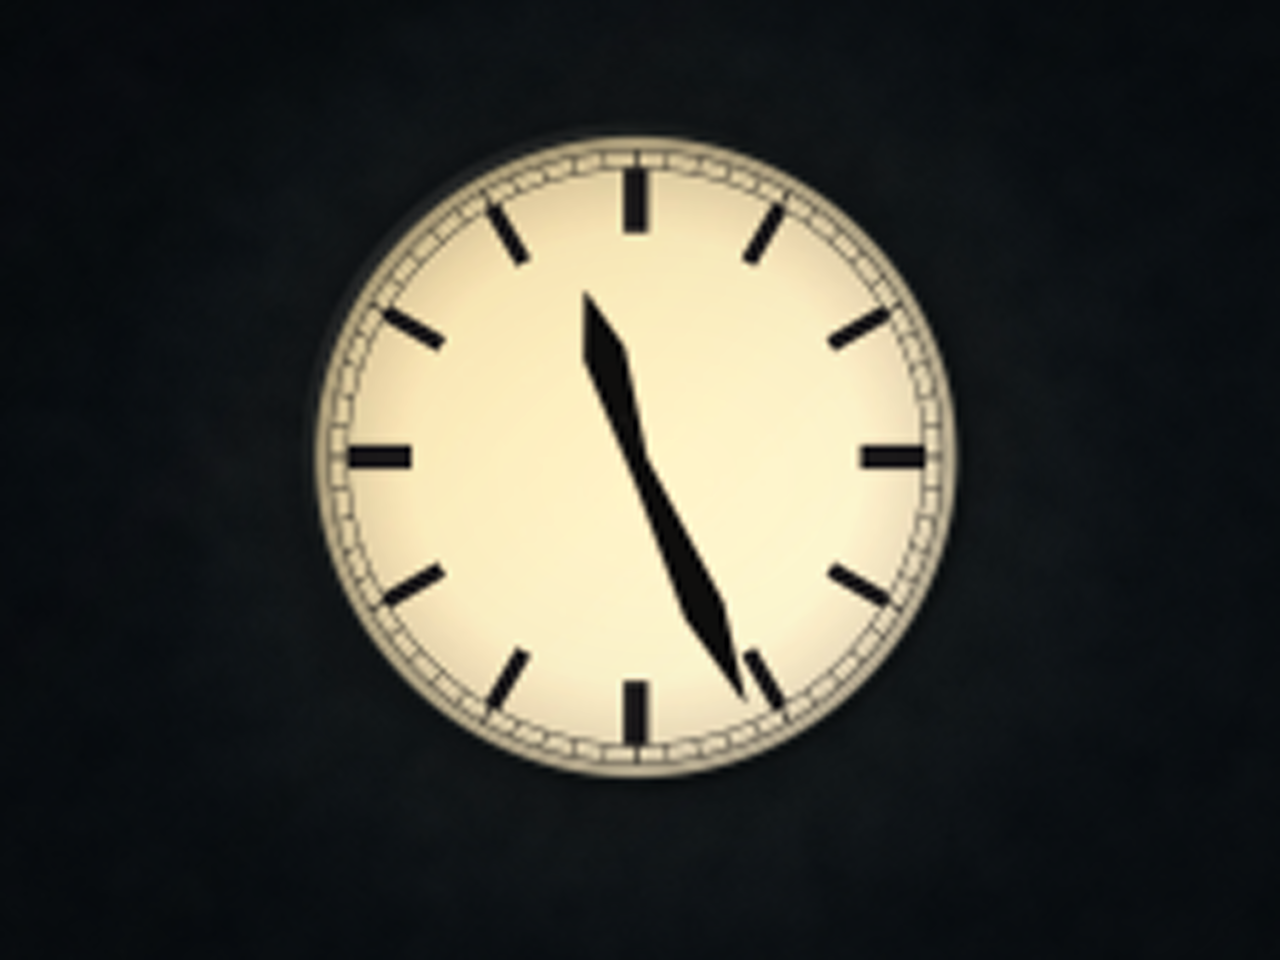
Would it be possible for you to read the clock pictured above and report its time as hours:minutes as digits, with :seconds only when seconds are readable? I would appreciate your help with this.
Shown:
11:26
